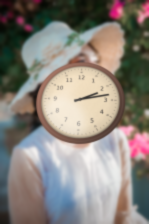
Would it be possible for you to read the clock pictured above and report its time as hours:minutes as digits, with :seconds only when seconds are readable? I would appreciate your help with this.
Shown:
2:13
